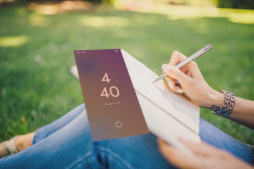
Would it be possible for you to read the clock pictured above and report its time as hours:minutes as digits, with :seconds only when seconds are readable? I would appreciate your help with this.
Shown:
4:40
